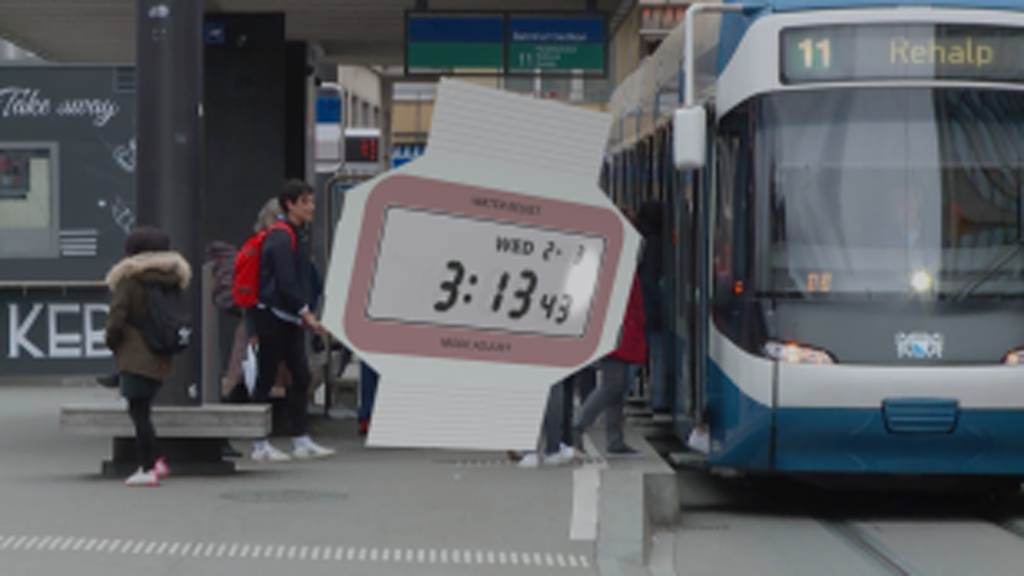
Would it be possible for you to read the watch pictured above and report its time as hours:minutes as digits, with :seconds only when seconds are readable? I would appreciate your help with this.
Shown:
3:13:43
